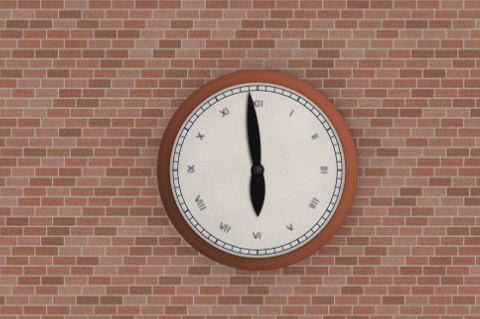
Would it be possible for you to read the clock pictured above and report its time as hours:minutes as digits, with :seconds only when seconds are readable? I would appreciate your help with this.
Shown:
5:59
